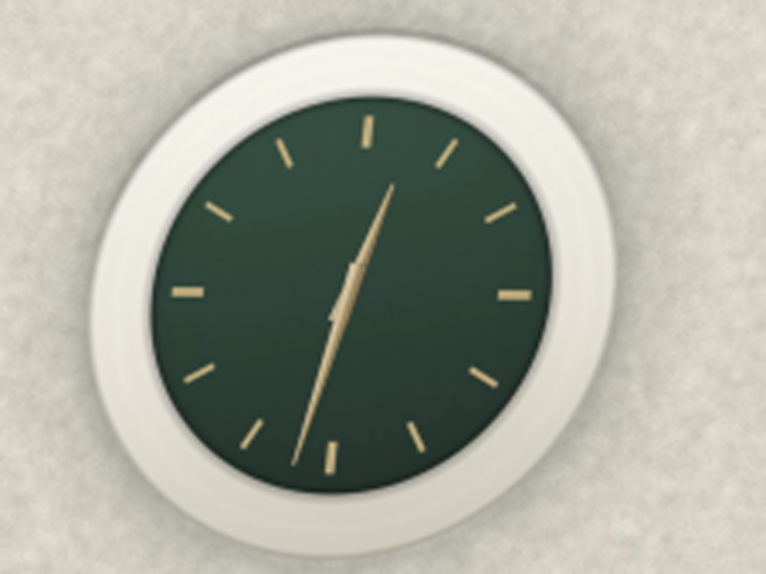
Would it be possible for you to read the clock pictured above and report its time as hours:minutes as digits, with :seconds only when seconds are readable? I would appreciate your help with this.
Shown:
12:32
